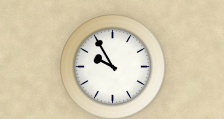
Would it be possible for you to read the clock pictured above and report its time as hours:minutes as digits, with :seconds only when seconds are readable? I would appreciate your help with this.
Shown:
9:55
